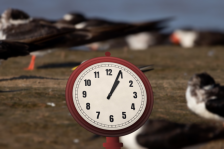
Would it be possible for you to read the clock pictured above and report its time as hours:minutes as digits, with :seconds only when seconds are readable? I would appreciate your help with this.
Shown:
1:04
